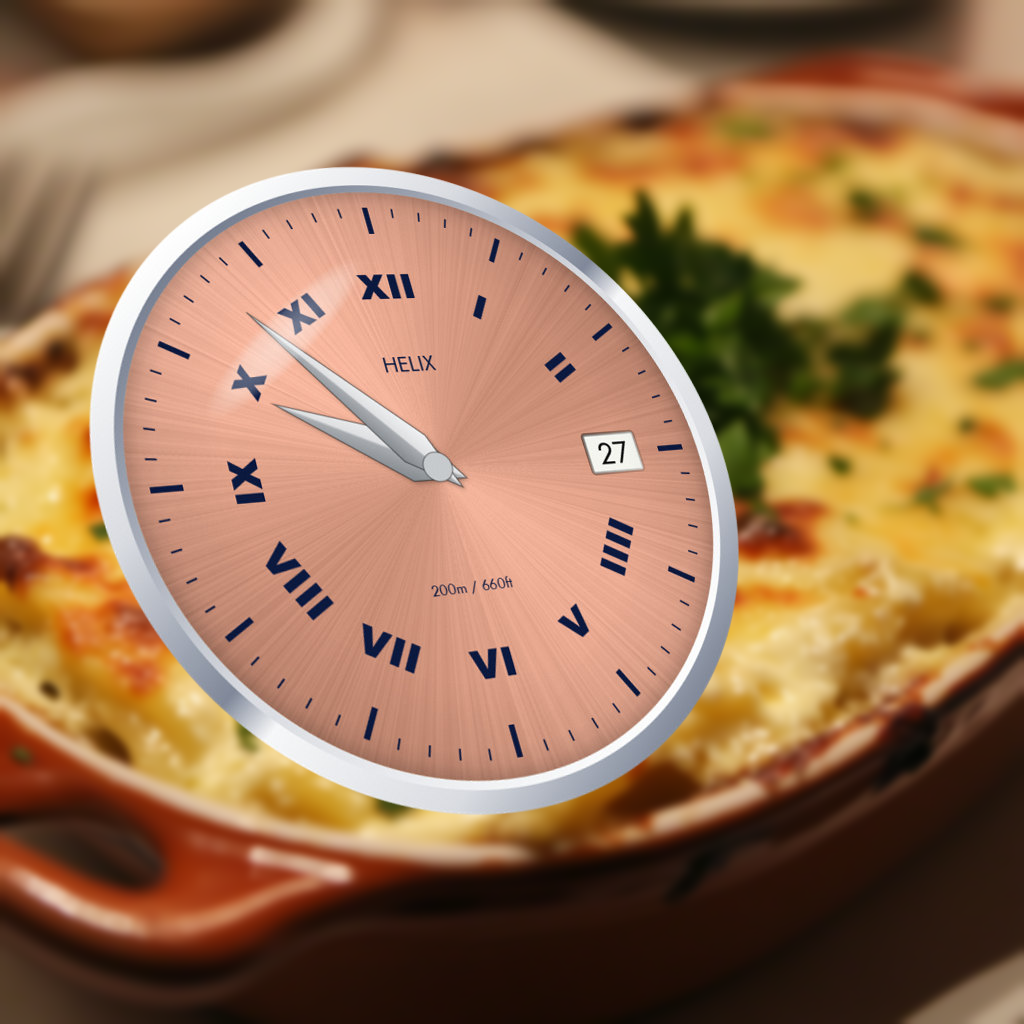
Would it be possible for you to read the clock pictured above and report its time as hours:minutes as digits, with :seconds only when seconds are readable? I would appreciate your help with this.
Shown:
9:53
